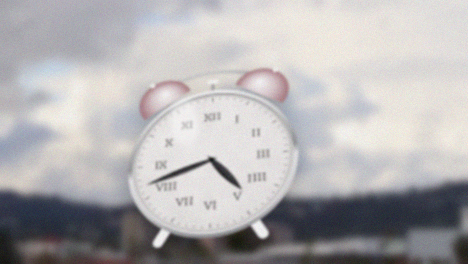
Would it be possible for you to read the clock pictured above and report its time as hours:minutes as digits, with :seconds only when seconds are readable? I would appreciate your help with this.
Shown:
4:42
